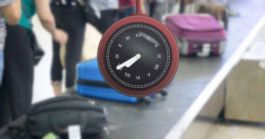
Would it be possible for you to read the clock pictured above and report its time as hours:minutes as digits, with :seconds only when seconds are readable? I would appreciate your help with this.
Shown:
7:40
